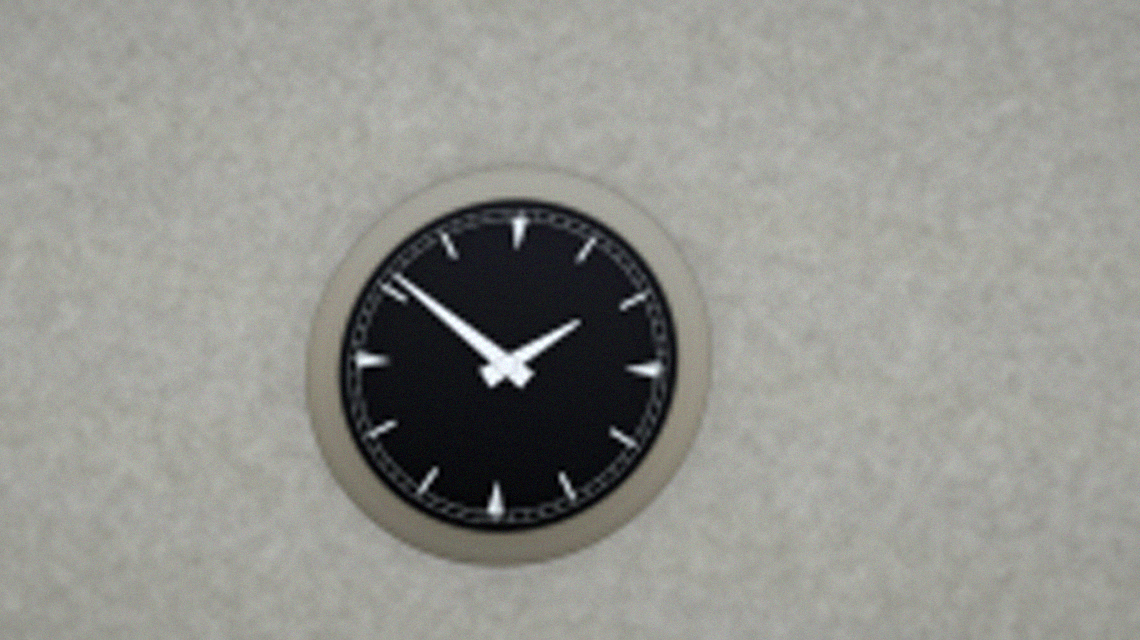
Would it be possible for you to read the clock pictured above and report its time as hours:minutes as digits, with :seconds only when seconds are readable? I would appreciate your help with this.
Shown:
1:51
